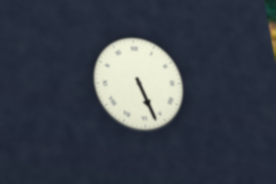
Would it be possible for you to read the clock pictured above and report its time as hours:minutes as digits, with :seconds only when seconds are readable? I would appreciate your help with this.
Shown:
5:27
